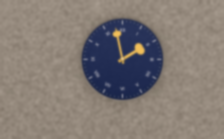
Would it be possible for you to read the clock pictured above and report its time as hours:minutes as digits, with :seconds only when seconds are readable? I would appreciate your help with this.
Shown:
1:58
